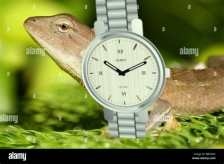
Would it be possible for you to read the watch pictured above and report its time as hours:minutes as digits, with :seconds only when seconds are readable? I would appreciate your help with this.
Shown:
10:11
